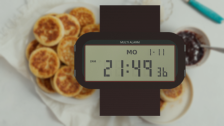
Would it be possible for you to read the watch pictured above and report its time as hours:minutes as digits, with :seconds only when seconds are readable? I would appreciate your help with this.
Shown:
21:49:36
